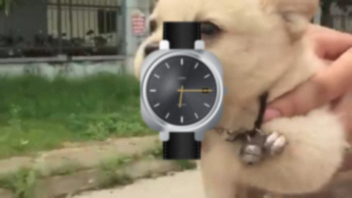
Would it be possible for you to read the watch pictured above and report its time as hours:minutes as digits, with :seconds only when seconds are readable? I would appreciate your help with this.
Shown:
6:15
